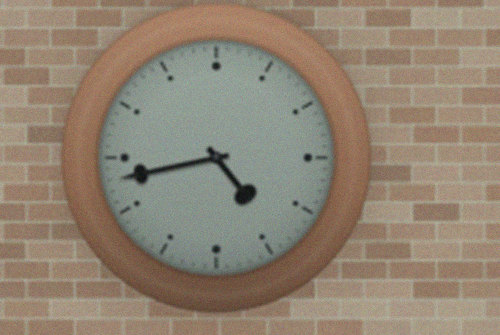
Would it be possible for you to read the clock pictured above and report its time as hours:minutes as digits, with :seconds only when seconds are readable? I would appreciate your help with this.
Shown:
4:43
